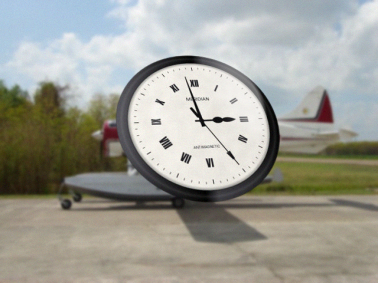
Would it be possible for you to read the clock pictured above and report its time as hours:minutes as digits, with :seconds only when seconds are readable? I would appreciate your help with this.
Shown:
2:58:25
